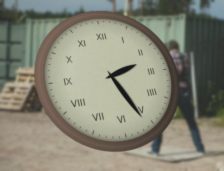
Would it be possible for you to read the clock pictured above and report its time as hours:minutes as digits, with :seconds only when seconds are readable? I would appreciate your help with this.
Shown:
2:26
